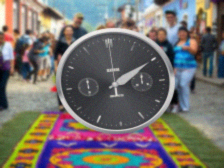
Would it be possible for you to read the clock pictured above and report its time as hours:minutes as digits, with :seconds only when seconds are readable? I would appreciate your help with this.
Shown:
2:10
